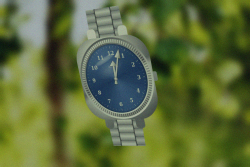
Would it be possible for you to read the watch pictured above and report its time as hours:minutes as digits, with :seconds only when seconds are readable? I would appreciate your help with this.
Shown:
12:03
